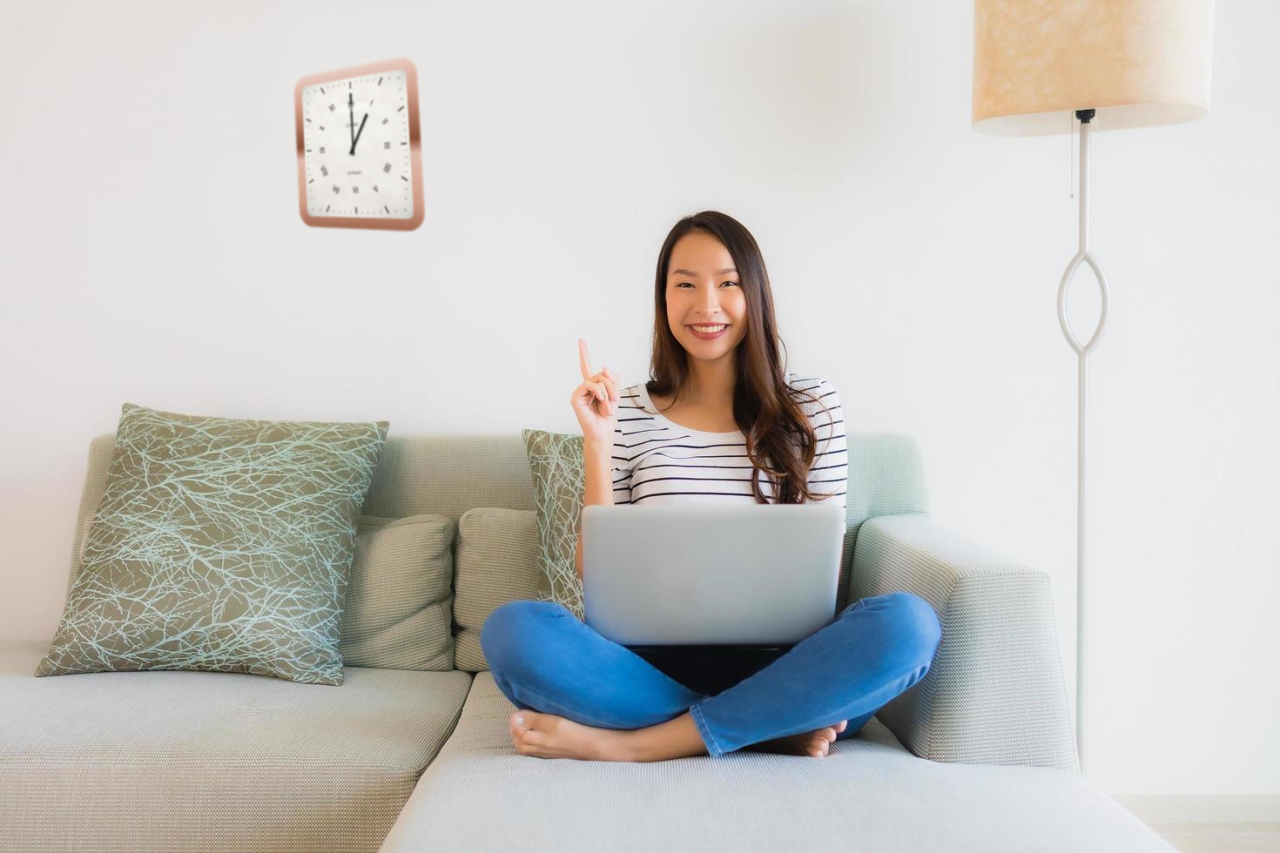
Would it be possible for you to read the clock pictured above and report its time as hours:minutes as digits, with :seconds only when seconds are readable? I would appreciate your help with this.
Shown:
1:00
